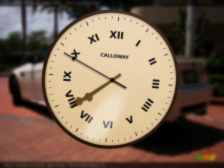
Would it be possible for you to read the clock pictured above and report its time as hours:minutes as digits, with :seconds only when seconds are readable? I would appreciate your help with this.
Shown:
7:38:49
